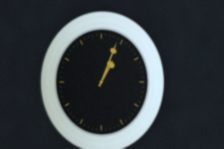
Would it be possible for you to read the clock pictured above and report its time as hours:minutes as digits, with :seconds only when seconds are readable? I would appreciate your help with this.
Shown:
1:04
